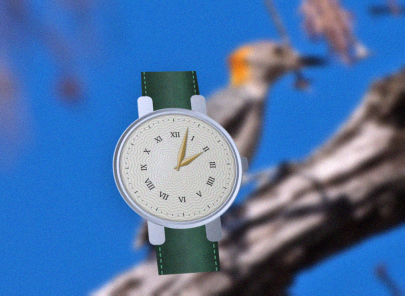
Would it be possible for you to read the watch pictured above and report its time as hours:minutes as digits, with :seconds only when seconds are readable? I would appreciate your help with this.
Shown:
2:03
